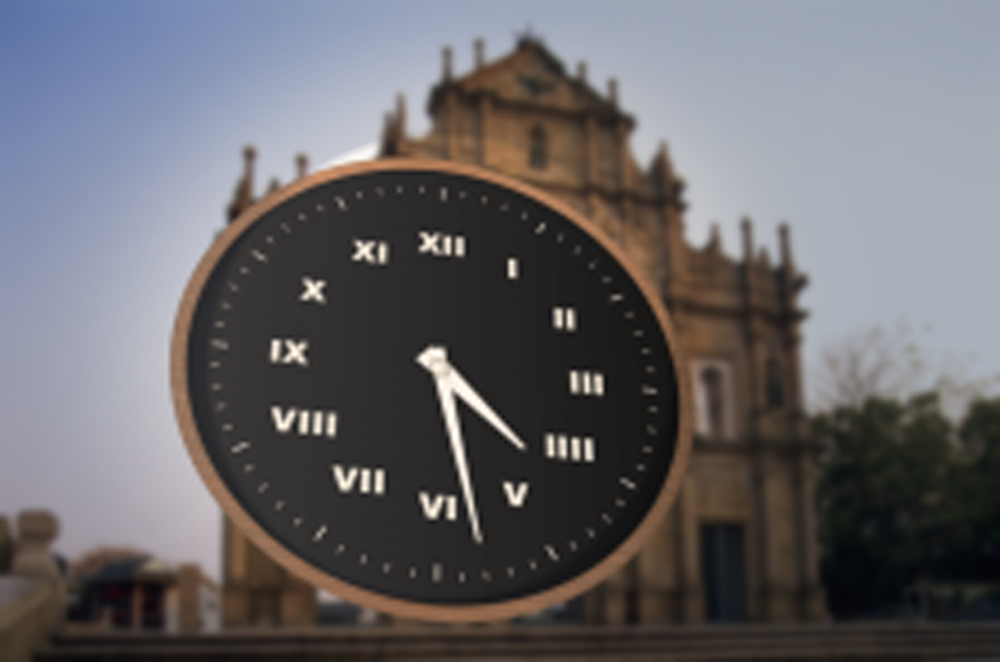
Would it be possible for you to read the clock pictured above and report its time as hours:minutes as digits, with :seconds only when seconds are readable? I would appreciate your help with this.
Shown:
4:28
